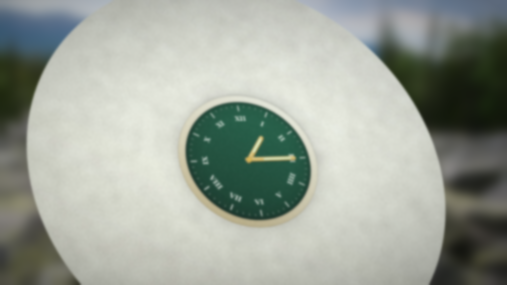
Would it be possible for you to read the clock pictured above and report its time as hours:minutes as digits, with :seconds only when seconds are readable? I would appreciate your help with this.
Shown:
1:15
